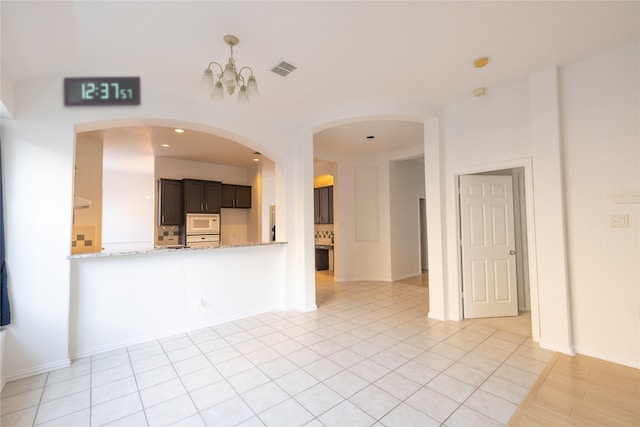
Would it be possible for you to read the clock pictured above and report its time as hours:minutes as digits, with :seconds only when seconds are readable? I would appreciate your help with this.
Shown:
12:37
